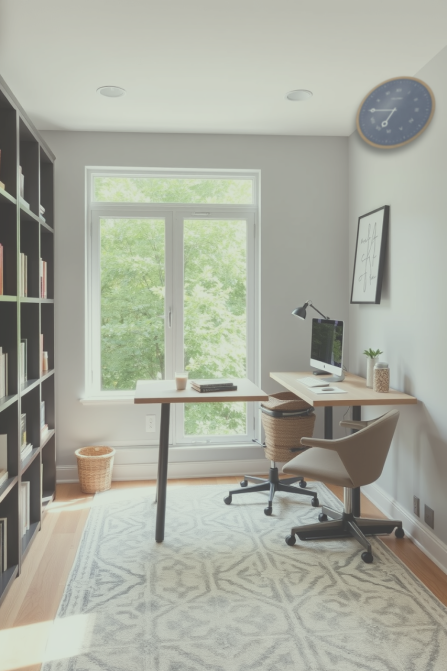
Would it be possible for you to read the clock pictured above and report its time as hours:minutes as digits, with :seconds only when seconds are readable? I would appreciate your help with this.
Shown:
6:45
